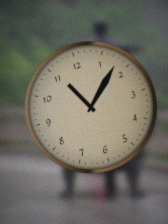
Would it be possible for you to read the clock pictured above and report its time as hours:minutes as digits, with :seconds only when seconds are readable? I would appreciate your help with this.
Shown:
11:08
